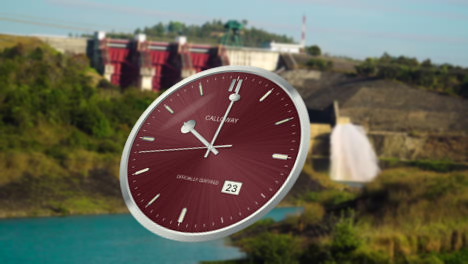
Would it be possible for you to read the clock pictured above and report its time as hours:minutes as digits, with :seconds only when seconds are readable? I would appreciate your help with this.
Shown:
10:00:43
